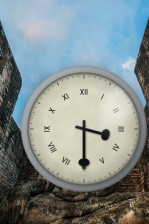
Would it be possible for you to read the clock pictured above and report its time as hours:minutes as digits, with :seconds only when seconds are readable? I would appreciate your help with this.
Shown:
3:30
